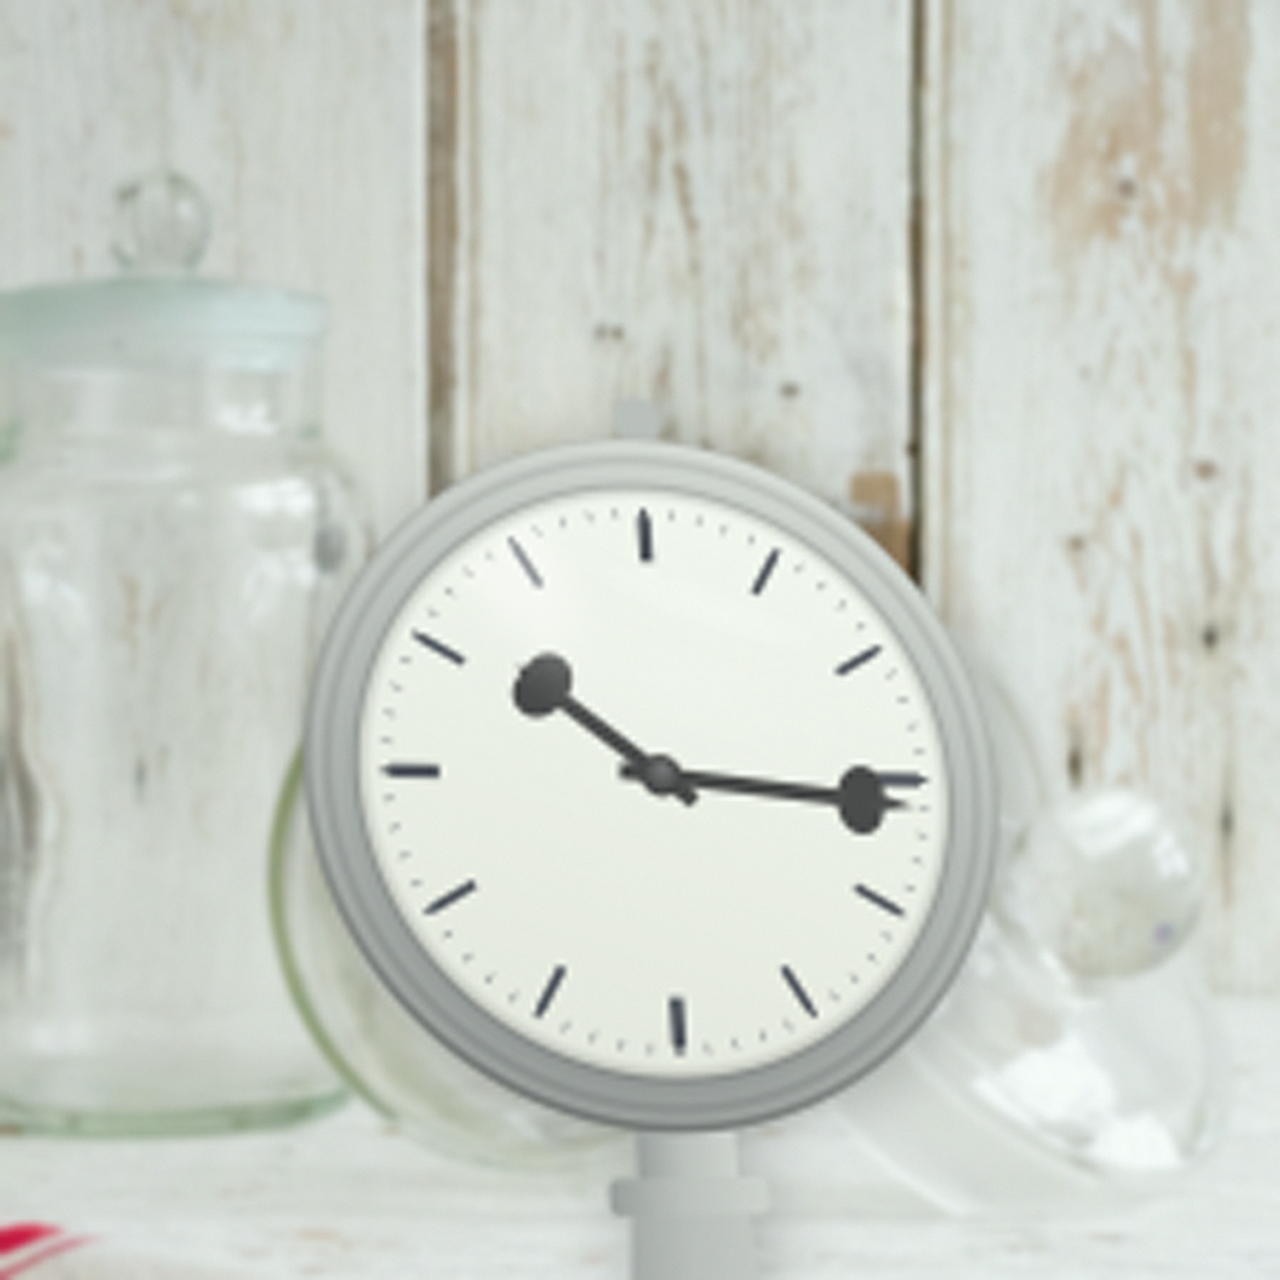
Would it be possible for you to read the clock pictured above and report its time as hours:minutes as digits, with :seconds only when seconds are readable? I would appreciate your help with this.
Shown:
10:16
